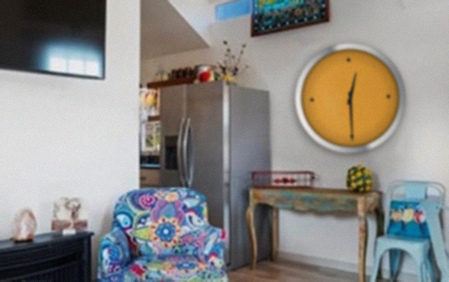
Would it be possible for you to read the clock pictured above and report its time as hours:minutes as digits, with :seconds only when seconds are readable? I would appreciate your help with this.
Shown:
12:30
